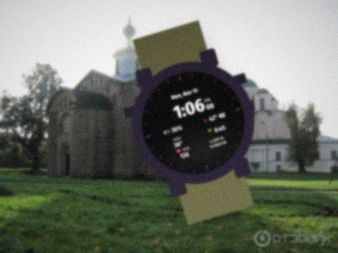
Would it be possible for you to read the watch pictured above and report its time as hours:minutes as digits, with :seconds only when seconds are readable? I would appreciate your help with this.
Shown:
1:06
